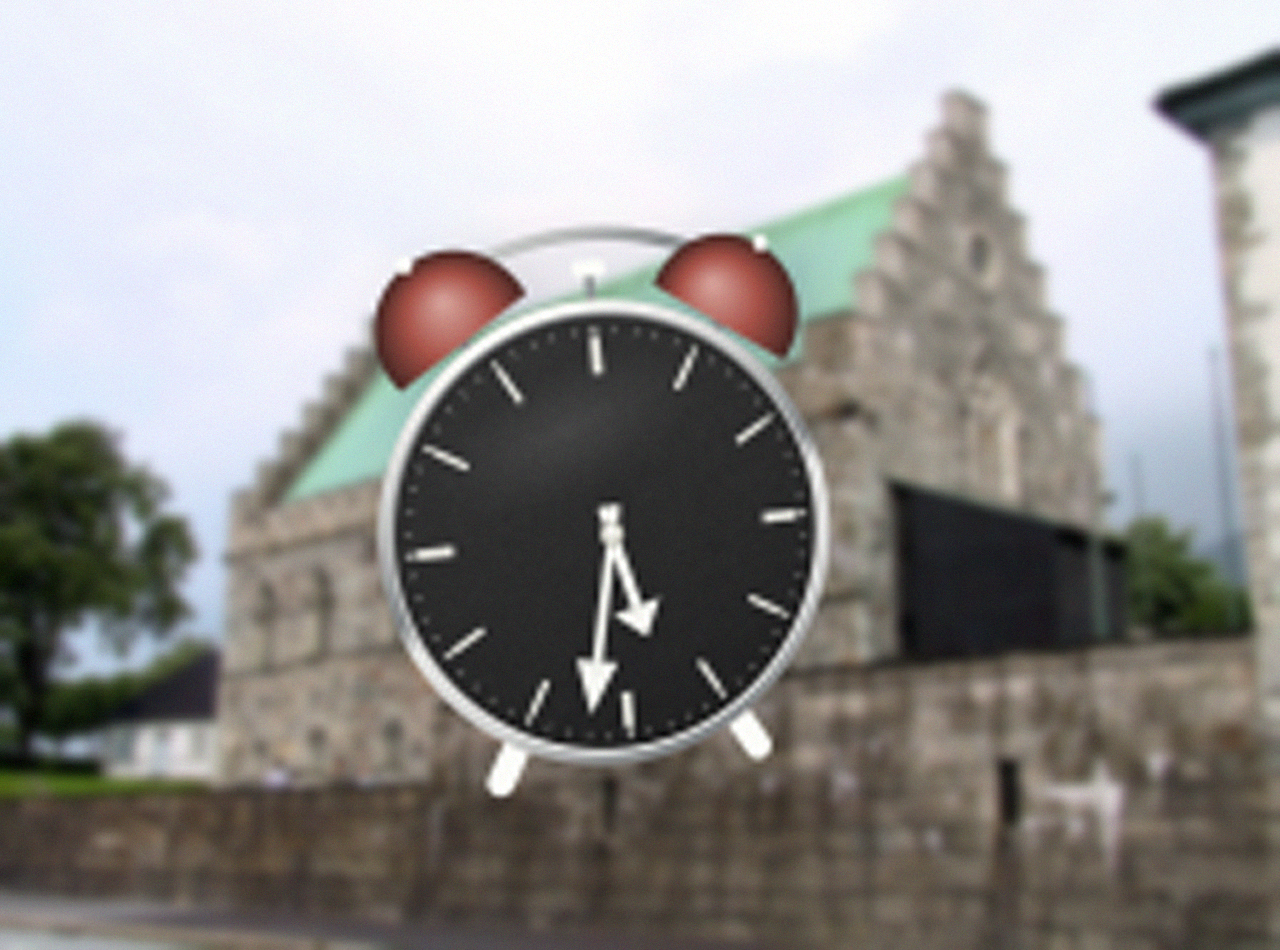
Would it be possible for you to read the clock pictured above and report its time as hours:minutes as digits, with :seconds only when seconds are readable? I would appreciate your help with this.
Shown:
5:32
